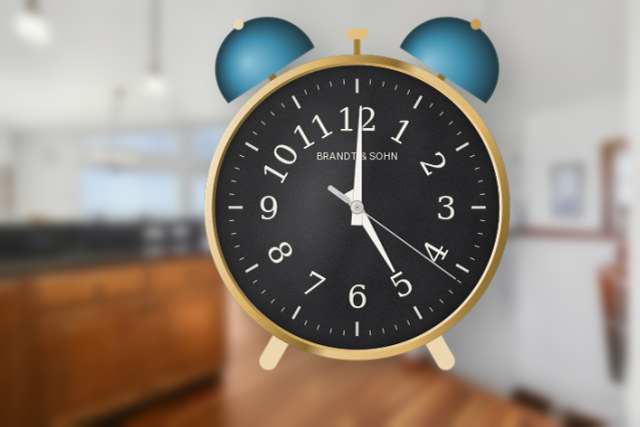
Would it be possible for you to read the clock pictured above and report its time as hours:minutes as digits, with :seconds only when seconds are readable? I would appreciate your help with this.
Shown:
5:00:21
